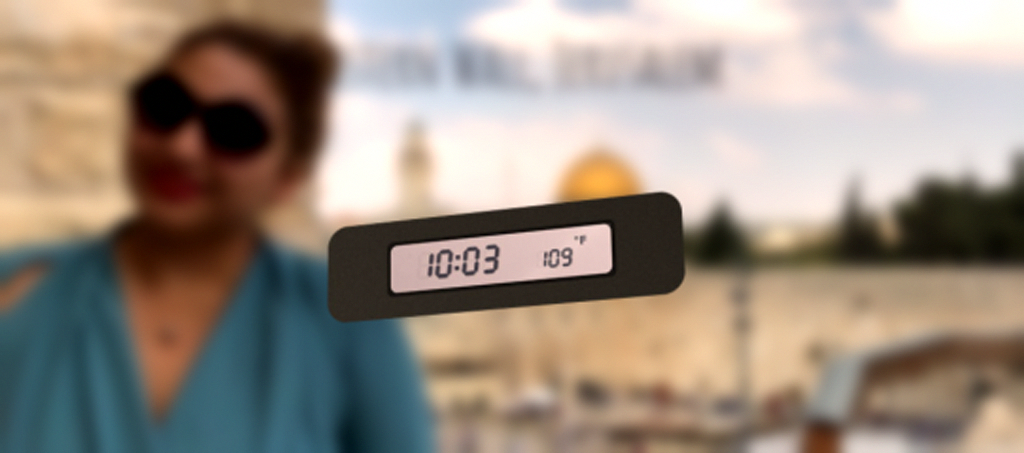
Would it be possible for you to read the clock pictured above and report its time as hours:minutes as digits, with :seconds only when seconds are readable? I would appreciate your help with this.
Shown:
10:03
